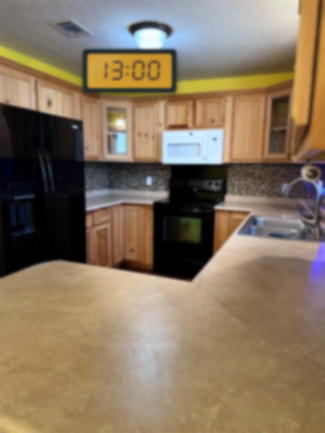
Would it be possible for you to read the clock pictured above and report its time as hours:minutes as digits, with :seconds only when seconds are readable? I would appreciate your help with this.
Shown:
13:00
